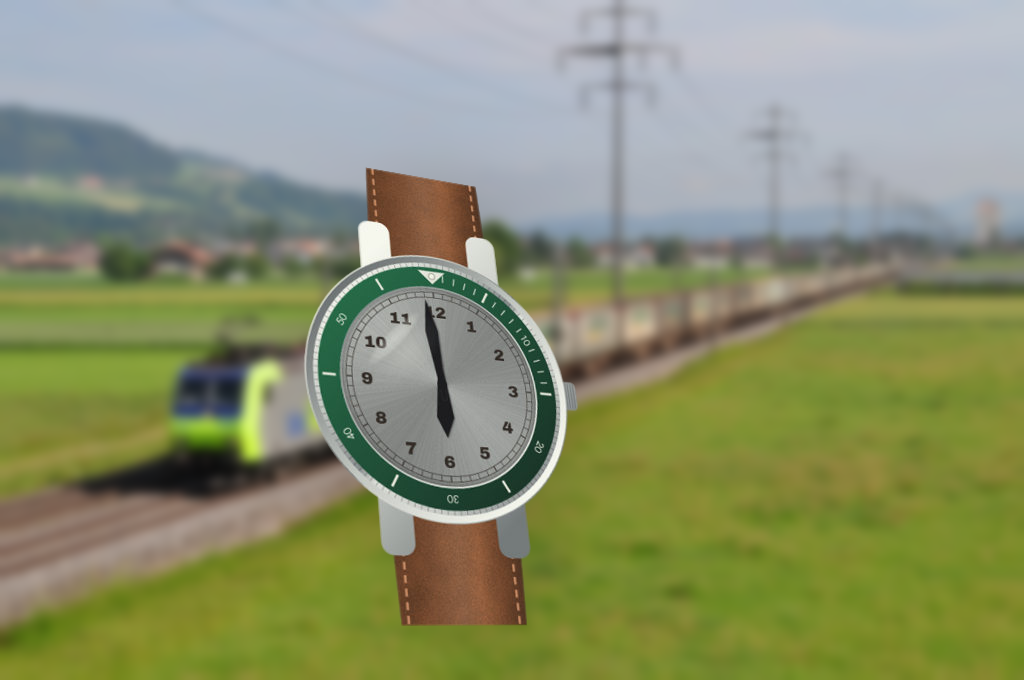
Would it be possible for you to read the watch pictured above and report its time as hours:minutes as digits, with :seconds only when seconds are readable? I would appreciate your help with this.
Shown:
5:59
